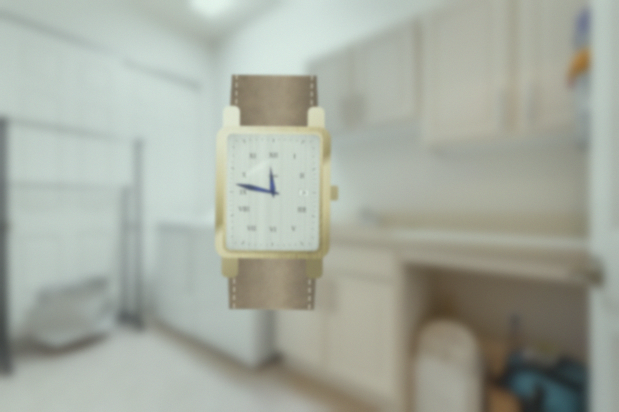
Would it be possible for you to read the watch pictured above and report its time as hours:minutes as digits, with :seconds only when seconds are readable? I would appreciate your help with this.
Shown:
11:47
